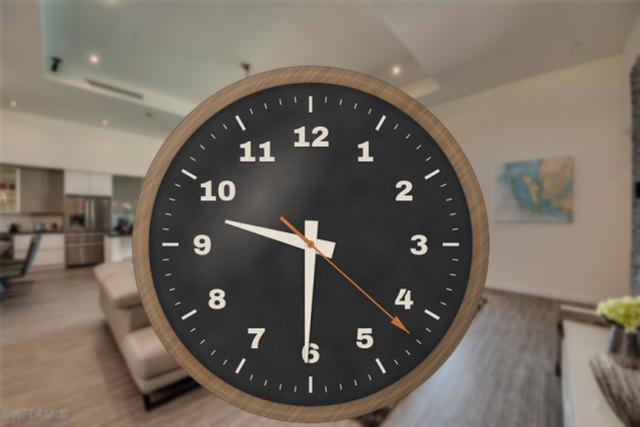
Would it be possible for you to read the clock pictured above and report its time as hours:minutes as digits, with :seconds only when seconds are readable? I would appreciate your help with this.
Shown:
9:30:22
